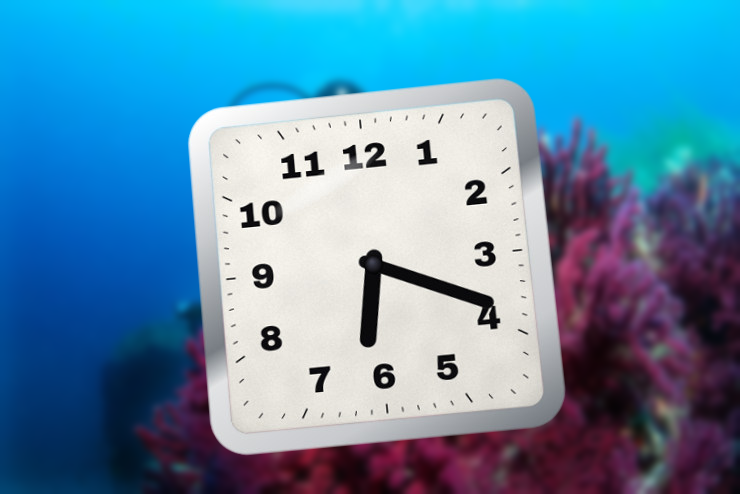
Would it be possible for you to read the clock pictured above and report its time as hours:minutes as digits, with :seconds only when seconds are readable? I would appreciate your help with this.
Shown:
6:19
